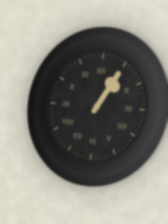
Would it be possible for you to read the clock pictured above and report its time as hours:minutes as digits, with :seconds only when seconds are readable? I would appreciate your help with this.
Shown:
1:05
